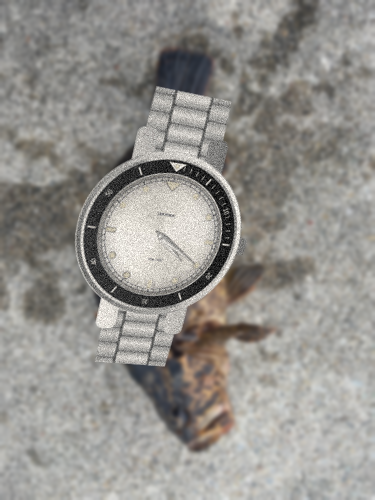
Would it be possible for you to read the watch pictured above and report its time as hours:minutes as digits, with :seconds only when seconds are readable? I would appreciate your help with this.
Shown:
4:20
